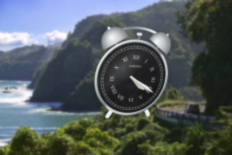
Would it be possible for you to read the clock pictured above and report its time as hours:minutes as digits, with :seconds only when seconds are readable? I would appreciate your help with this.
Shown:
4:20
